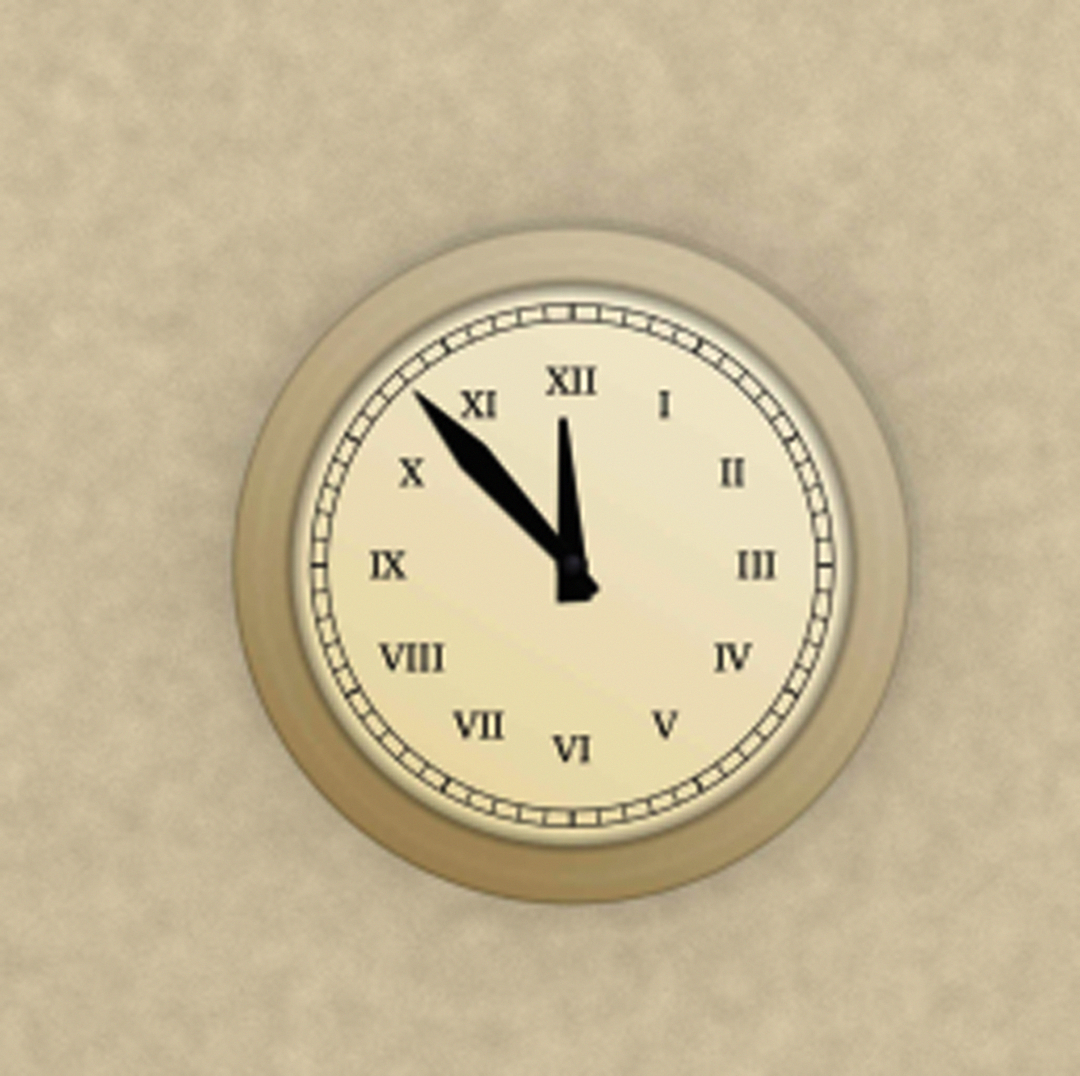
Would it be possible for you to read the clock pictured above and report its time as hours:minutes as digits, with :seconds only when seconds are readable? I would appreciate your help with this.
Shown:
11:53
